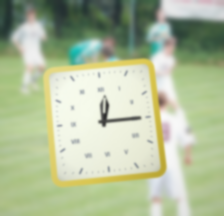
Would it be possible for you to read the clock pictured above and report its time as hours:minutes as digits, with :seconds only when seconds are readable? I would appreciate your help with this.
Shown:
12:15
